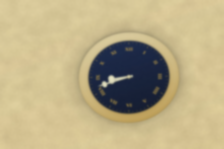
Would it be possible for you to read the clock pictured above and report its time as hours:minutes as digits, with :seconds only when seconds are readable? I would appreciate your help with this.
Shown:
8:42
